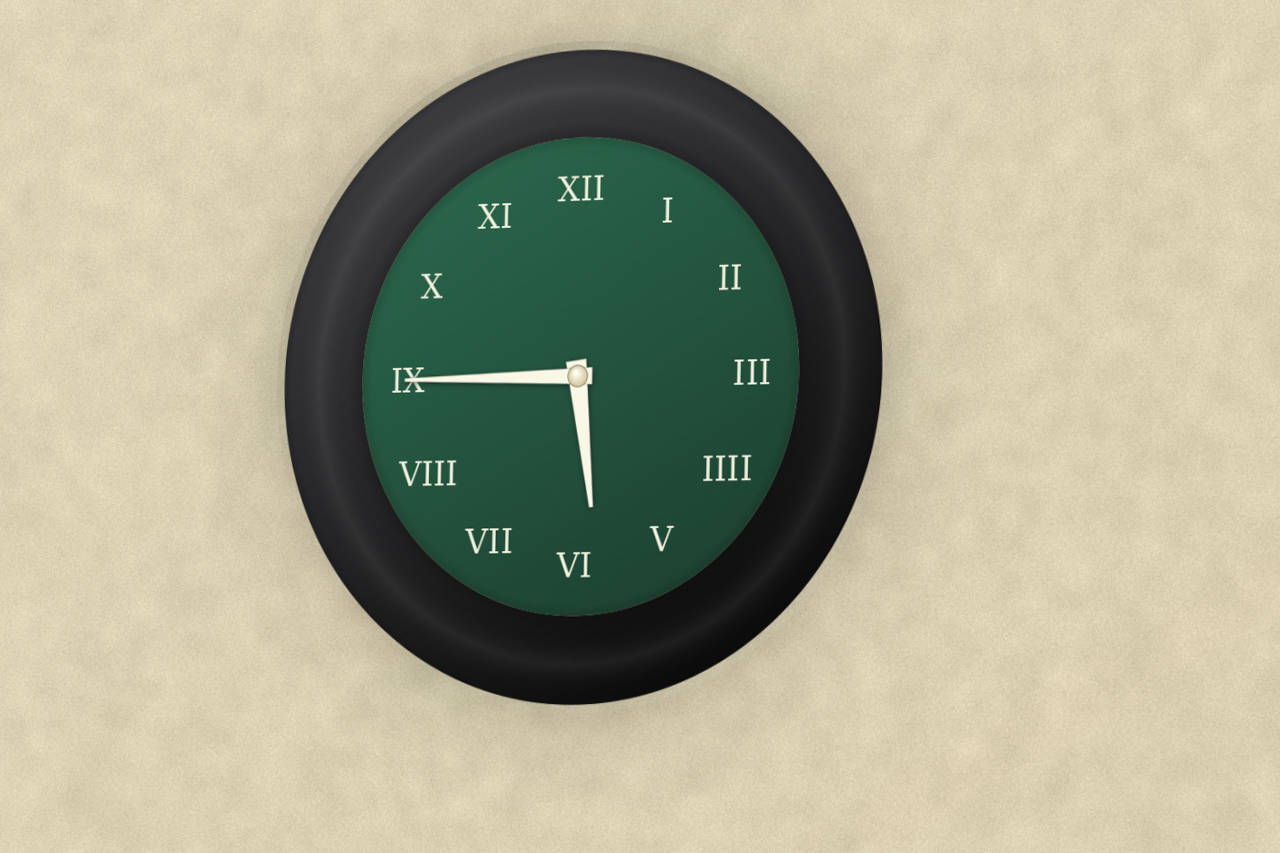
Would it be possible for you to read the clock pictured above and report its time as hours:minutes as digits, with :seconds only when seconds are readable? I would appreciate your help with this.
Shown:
5:45
